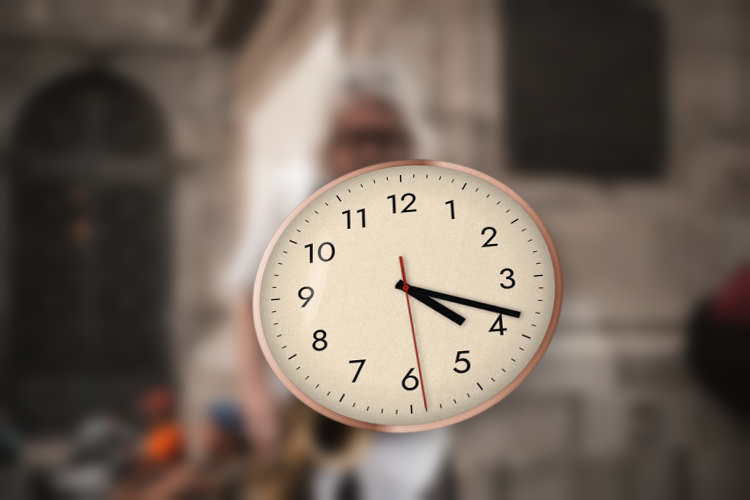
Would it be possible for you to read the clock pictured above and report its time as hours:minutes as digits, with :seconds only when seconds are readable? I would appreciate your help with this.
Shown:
4:18:29
